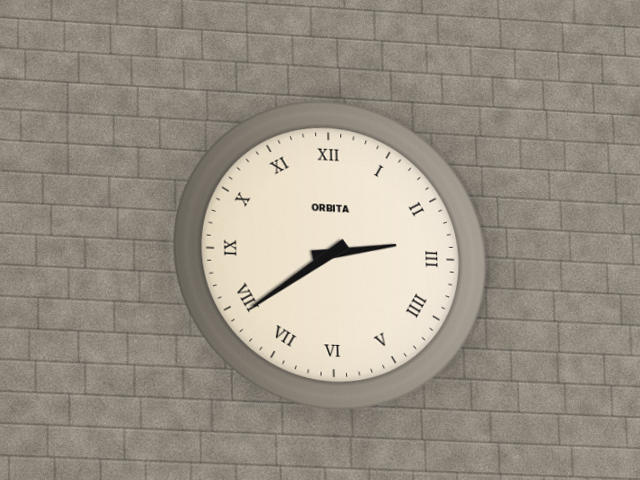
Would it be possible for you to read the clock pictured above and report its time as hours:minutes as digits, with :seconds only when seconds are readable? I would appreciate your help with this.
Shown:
2:39
